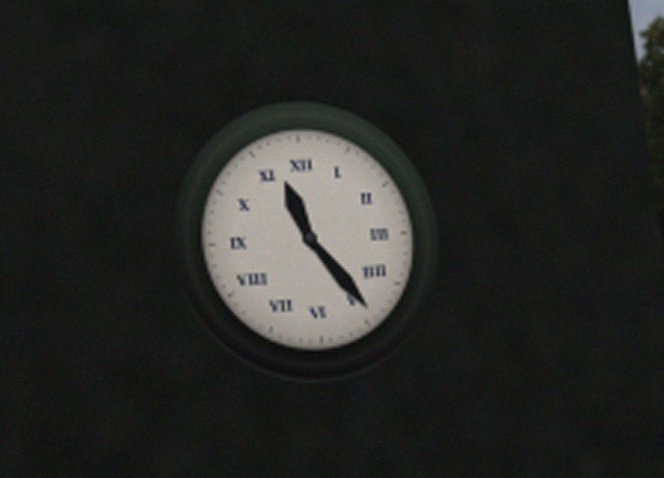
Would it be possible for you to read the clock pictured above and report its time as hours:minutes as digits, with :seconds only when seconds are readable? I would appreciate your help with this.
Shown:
11:24
